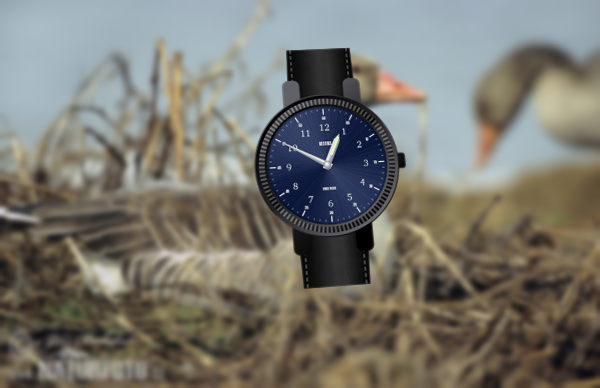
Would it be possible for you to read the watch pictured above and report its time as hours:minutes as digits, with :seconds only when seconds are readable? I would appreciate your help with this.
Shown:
12:50
